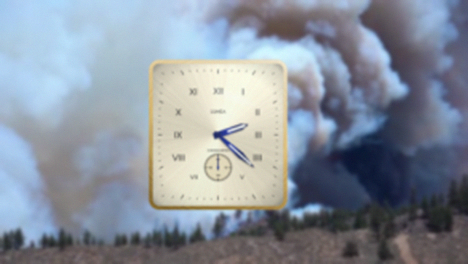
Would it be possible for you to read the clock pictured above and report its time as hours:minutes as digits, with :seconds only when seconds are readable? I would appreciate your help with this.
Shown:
2:22
